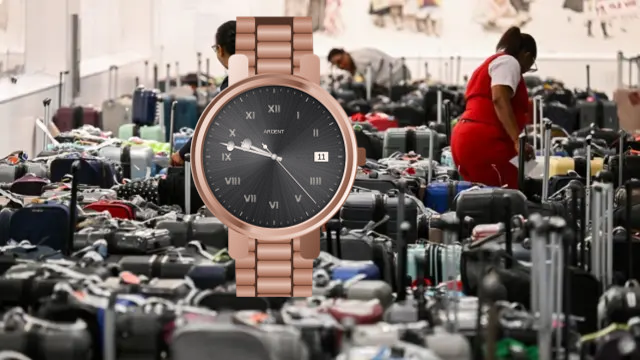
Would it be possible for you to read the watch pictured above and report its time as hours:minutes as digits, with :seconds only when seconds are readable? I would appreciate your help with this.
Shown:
9:47:23
